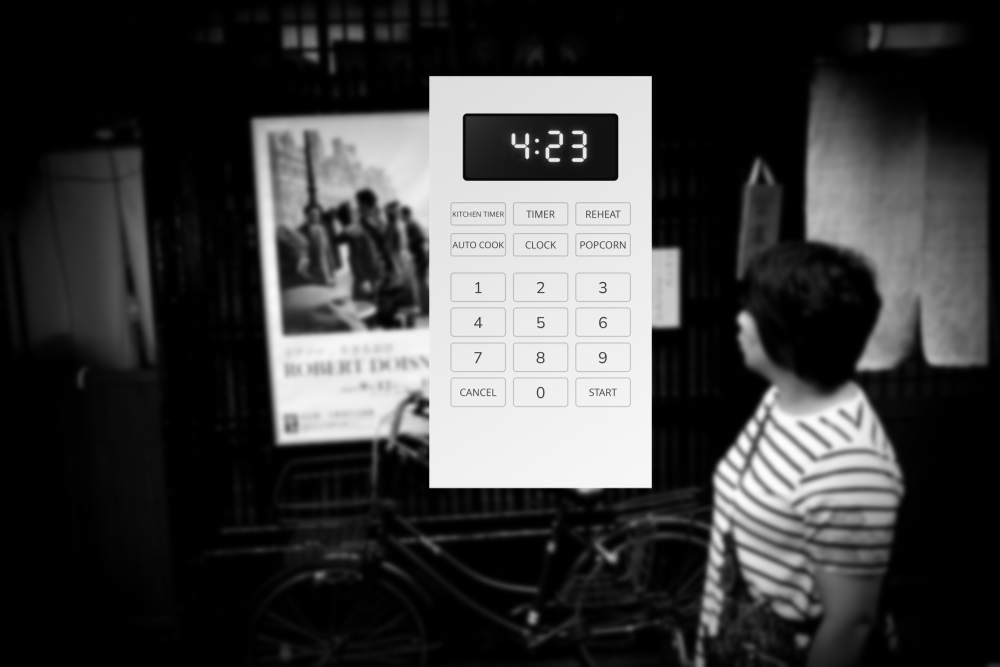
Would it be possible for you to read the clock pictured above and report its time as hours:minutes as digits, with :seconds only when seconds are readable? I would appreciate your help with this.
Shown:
4:23
